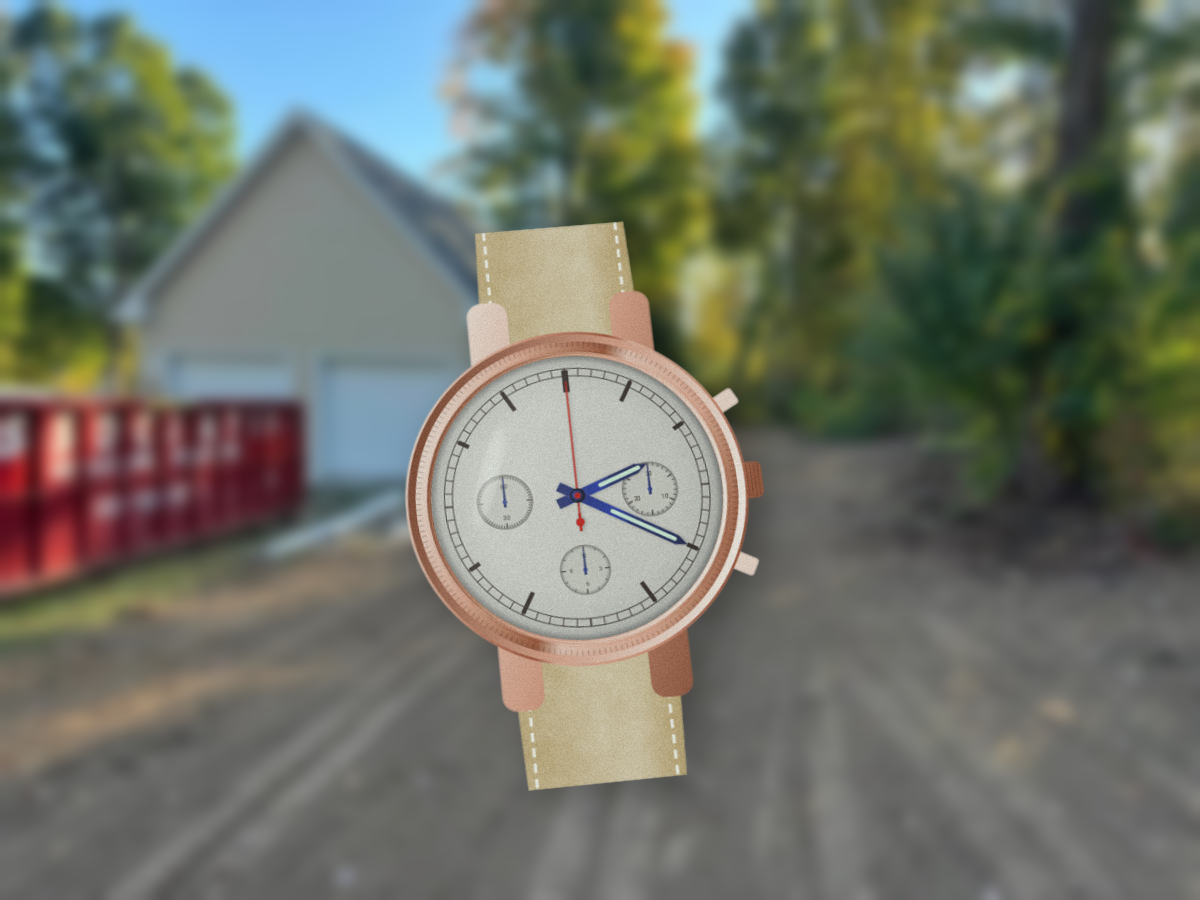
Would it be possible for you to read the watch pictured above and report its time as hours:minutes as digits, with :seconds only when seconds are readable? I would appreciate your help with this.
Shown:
2:20
